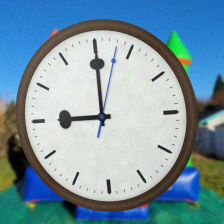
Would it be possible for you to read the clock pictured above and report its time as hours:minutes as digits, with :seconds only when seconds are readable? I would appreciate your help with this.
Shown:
9:00:03
